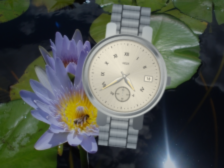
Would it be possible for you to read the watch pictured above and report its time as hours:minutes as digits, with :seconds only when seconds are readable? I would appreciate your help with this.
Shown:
4:39
